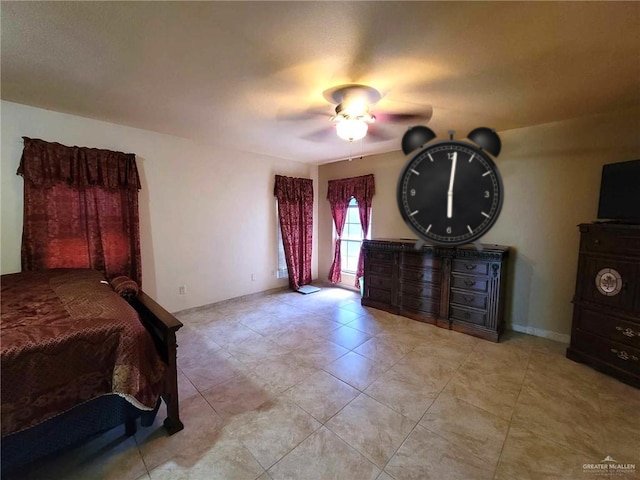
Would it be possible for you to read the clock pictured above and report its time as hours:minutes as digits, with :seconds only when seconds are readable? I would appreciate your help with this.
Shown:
6:01
